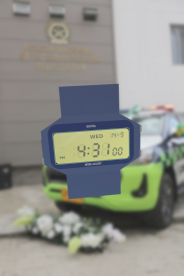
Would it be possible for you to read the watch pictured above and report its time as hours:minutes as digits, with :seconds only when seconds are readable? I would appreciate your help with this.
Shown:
4:31:00
